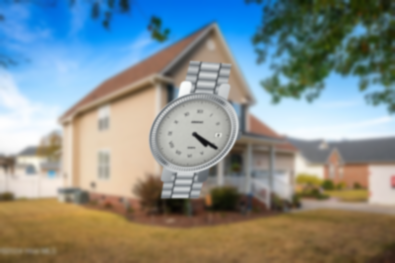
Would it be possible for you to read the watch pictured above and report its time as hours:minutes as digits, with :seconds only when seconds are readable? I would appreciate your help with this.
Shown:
4:20
